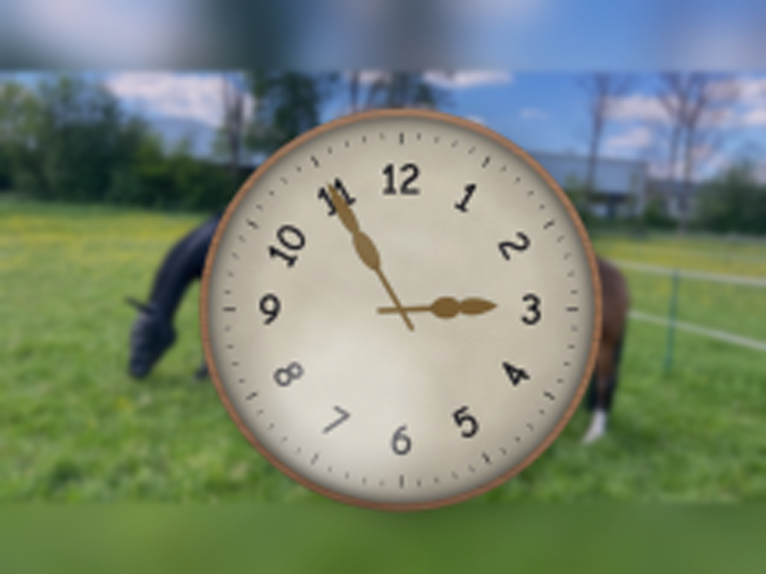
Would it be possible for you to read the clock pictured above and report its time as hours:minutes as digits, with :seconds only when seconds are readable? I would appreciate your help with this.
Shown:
2:55
